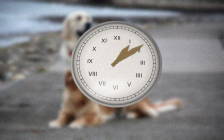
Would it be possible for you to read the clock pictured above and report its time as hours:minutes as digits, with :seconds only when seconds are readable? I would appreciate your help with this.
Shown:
1:09
